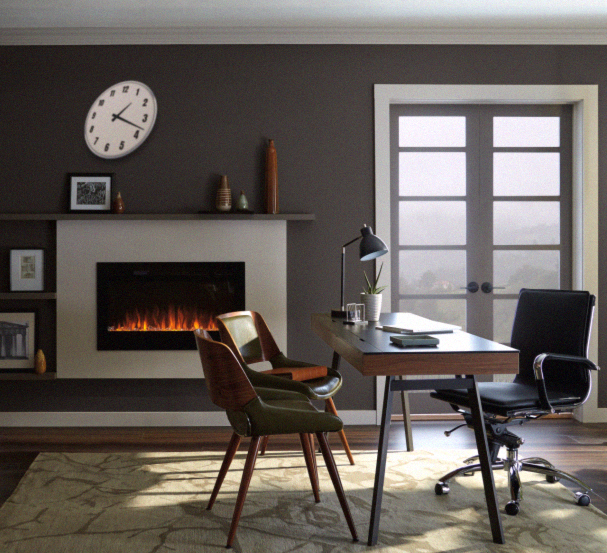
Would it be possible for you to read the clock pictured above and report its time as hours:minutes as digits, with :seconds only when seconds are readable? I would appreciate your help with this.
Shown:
1:18
